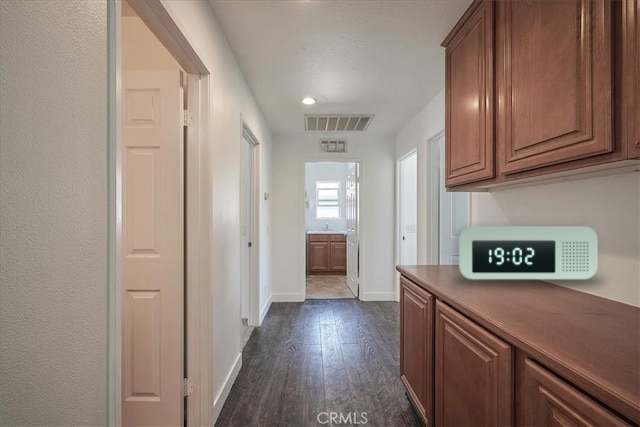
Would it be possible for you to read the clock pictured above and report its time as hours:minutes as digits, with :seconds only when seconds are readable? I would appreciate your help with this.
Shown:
19:02
